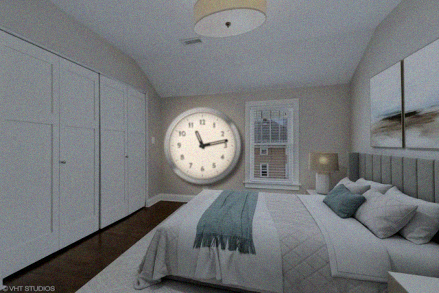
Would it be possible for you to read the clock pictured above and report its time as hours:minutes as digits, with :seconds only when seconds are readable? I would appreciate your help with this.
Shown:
11:13
